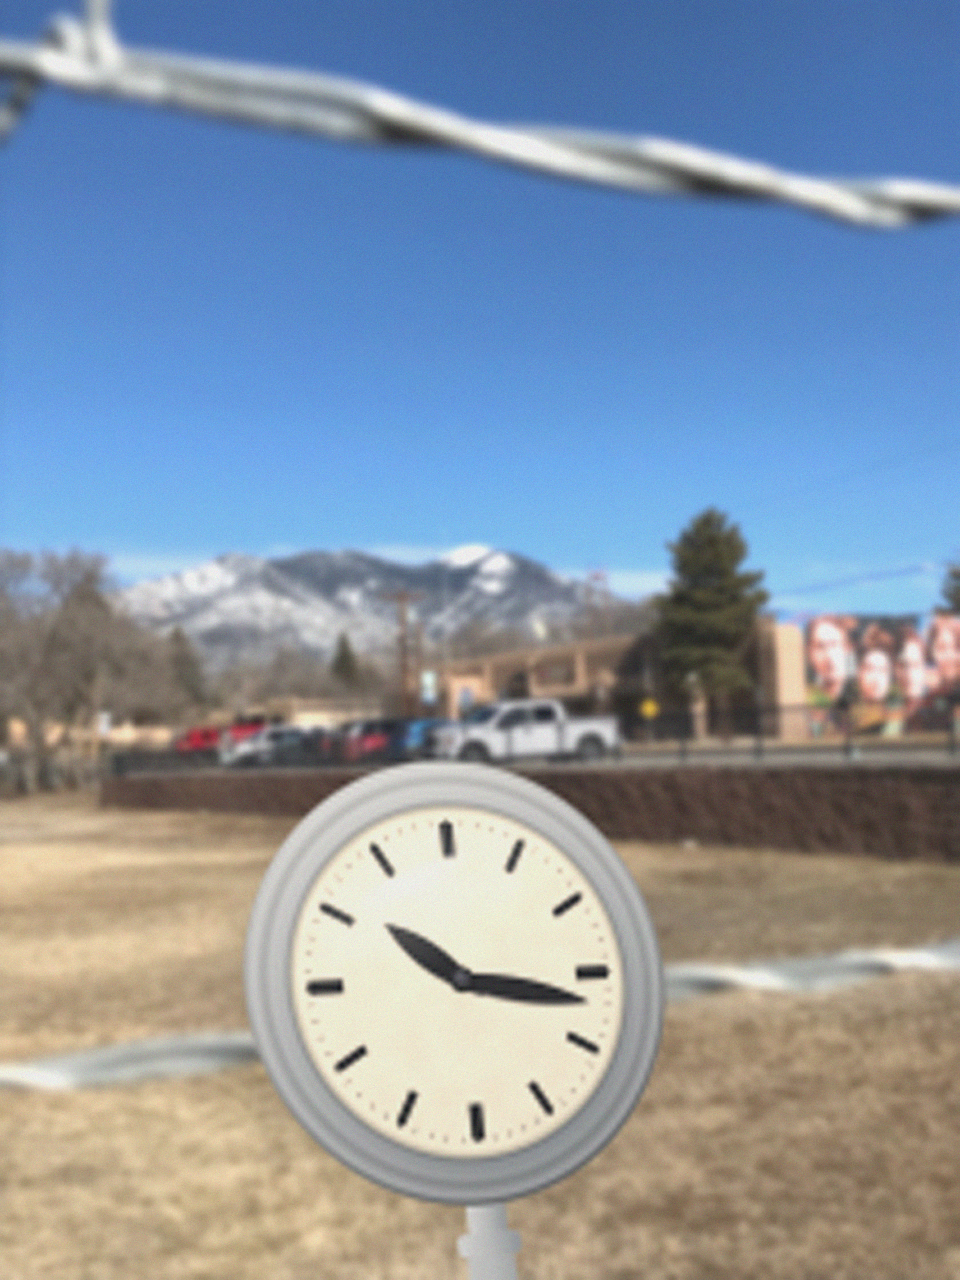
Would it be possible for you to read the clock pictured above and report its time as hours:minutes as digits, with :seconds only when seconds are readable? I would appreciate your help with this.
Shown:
10:17
